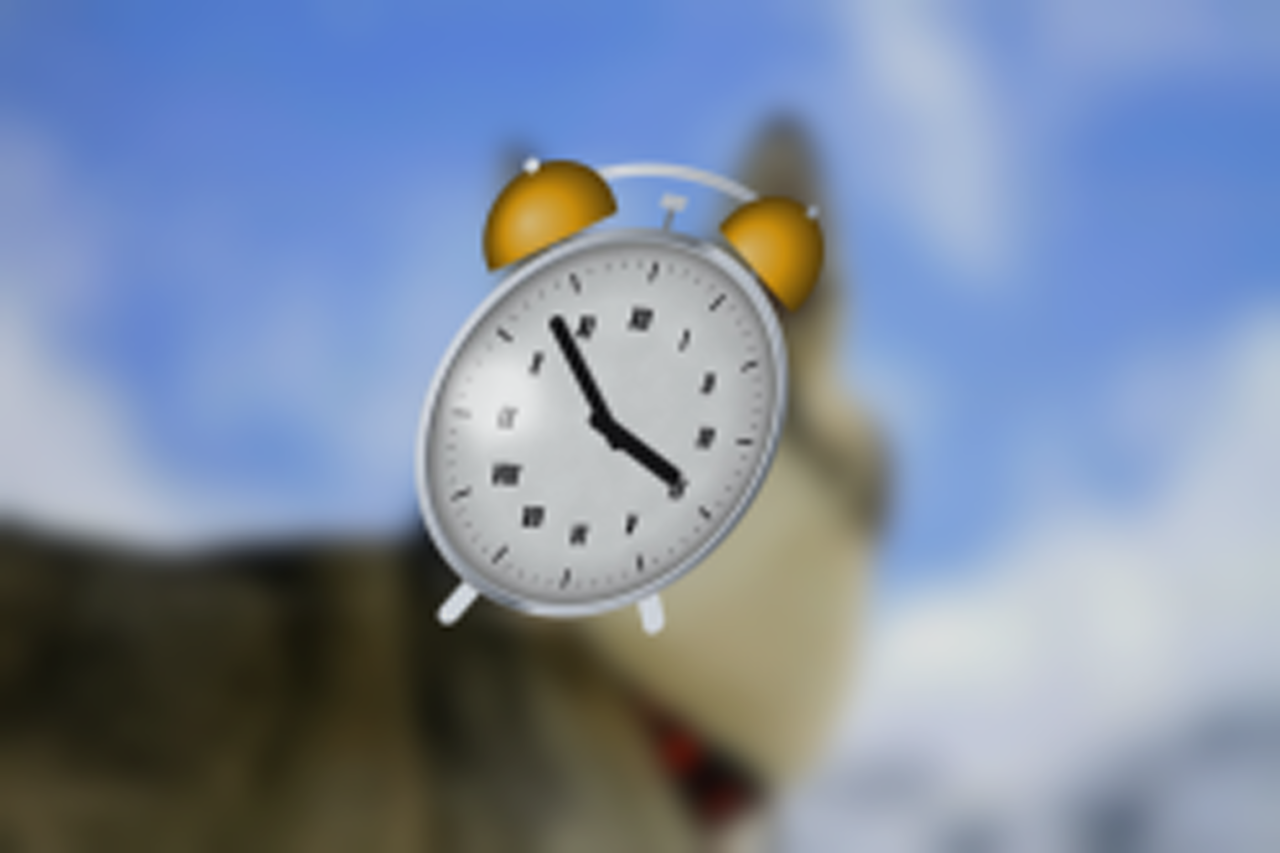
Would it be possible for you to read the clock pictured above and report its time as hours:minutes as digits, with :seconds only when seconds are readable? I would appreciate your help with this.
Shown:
3:53
